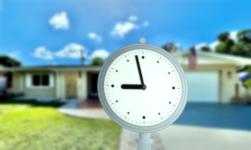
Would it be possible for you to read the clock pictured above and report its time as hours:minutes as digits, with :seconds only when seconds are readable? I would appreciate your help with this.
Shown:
8:58
